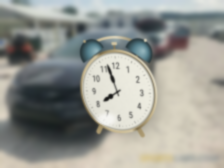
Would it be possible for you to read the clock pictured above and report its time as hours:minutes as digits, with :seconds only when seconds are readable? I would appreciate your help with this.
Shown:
7:57
